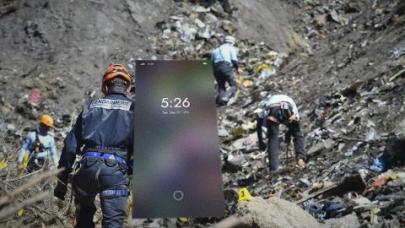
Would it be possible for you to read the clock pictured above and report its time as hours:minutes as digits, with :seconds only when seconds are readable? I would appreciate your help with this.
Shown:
5:26
